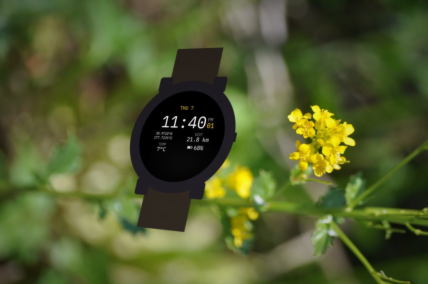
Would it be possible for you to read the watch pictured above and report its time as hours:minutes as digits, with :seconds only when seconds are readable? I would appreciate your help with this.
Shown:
11:40
